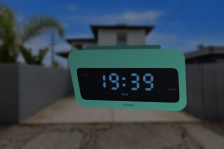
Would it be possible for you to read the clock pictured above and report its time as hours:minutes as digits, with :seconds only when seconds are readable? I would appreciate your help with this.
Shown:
19:39
